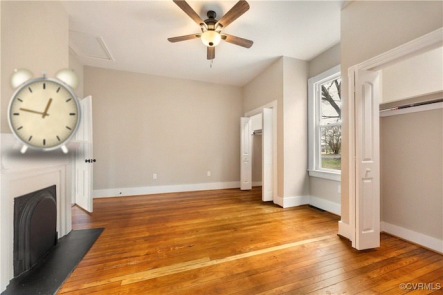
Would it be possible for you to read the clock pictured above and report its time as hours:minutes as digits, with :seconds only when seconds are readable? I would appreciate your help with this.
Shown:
12:47
